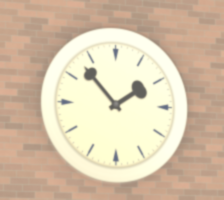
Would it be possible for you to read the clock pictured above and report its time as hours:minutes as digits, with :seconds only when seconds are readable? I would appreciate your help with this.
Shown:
1:53
